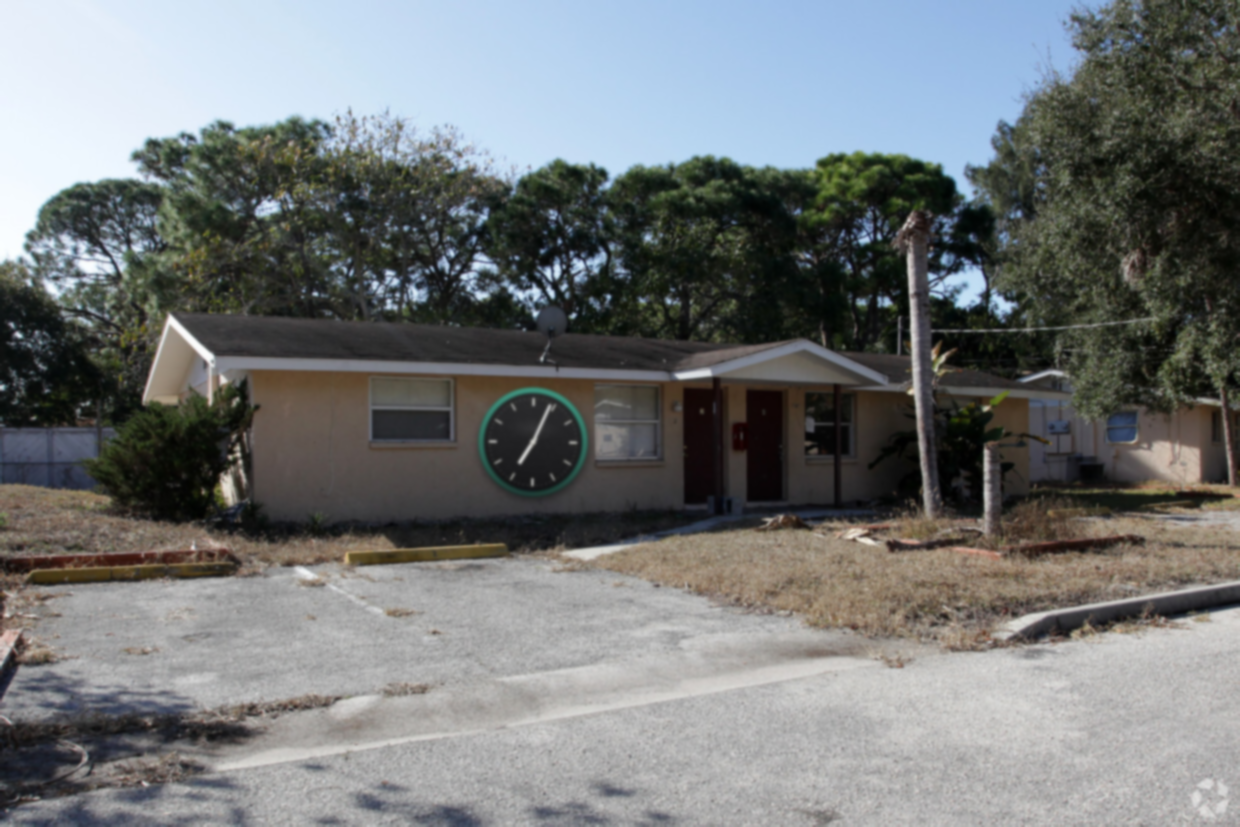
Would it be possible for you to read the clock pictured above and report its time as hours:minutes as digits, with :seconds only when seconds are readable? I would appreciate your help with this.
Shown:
7:04
